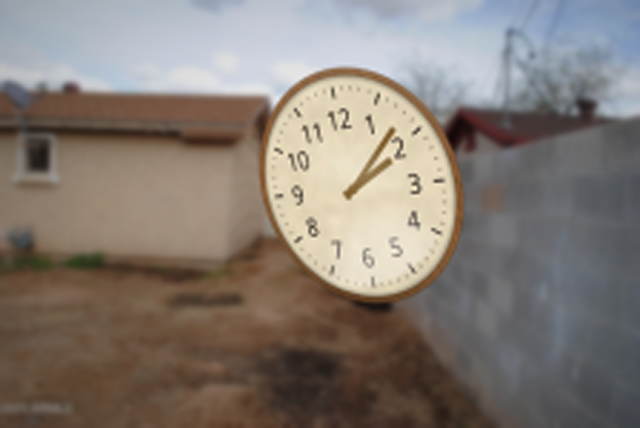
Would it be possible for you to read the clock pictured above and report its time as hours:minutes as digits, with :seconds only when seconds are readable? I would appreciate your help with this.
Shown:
2:08
